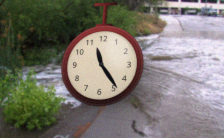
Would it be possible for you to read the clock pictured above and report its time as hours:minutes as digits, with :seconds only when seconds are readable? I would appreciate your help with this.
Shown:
11:24
